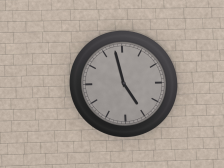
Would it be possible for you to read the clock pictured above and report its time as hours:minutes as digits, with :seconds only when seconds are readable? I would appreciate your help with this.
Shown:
4:58
